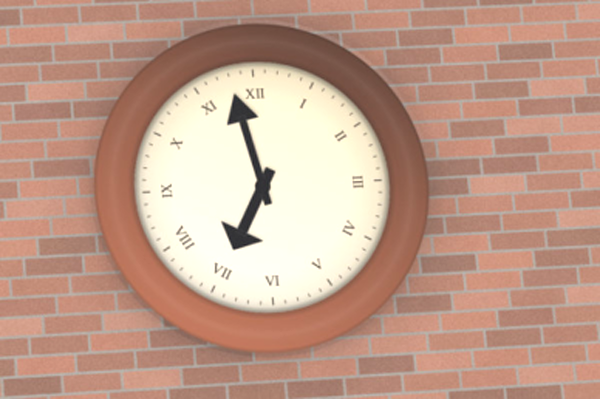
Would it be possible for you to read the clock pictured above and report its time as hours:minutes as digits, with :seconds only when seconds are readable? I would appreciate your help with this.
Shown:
6:58
